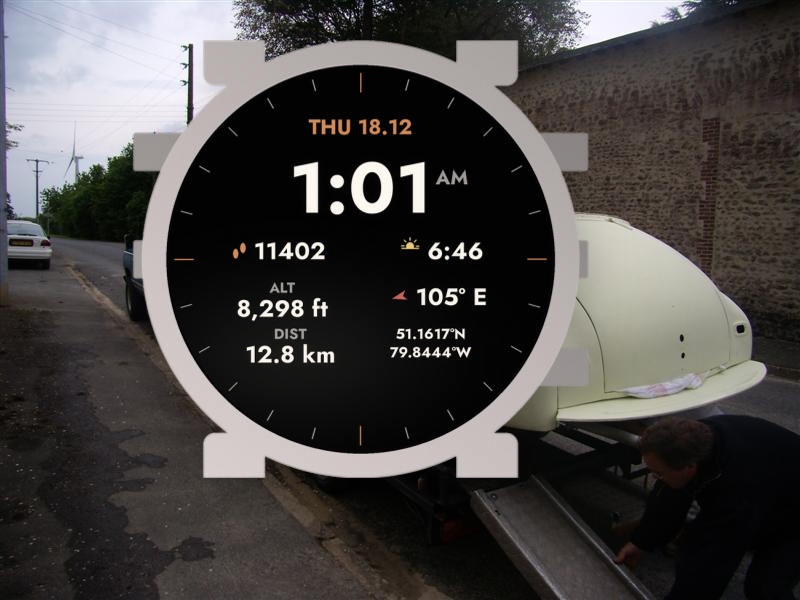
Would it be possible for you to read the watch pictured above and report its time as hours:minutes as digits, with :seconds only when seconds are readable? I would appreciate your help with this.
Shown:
1:01
